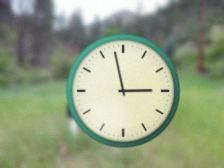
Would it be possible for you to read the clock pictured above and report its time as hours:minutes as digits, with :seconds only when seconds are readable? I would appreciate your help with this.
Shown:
2:58
